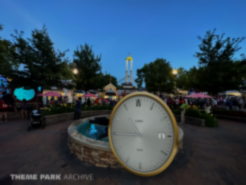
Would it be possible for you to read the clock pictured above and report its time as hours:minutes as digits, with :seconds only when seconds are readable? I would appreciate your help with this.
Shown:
10:45
